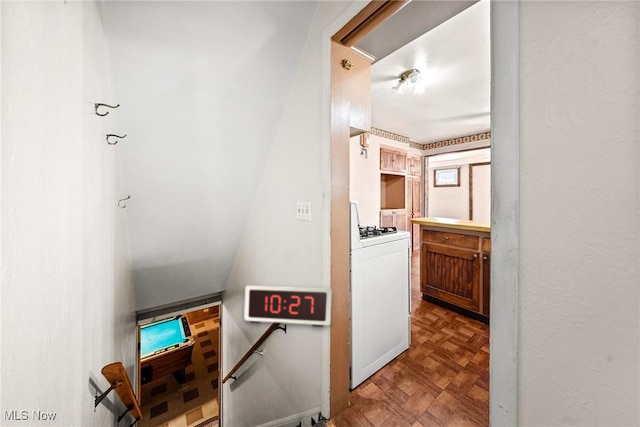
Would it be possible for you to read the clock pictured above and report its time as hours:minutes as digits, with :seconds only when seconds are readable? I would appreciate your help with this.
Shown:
10:27
